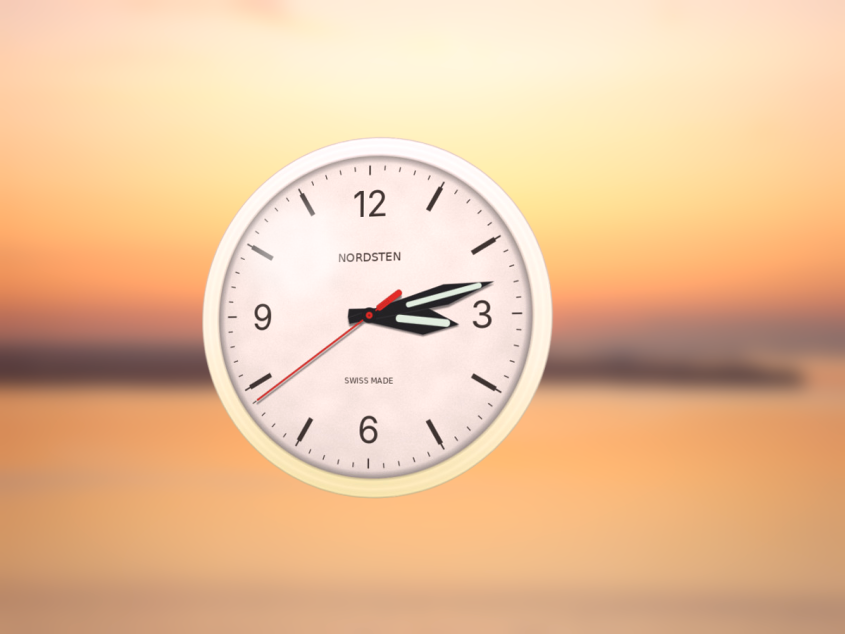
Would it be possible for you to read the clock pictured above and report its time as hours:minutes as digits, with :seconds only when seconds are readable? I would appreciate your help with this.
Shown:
3:12:39
